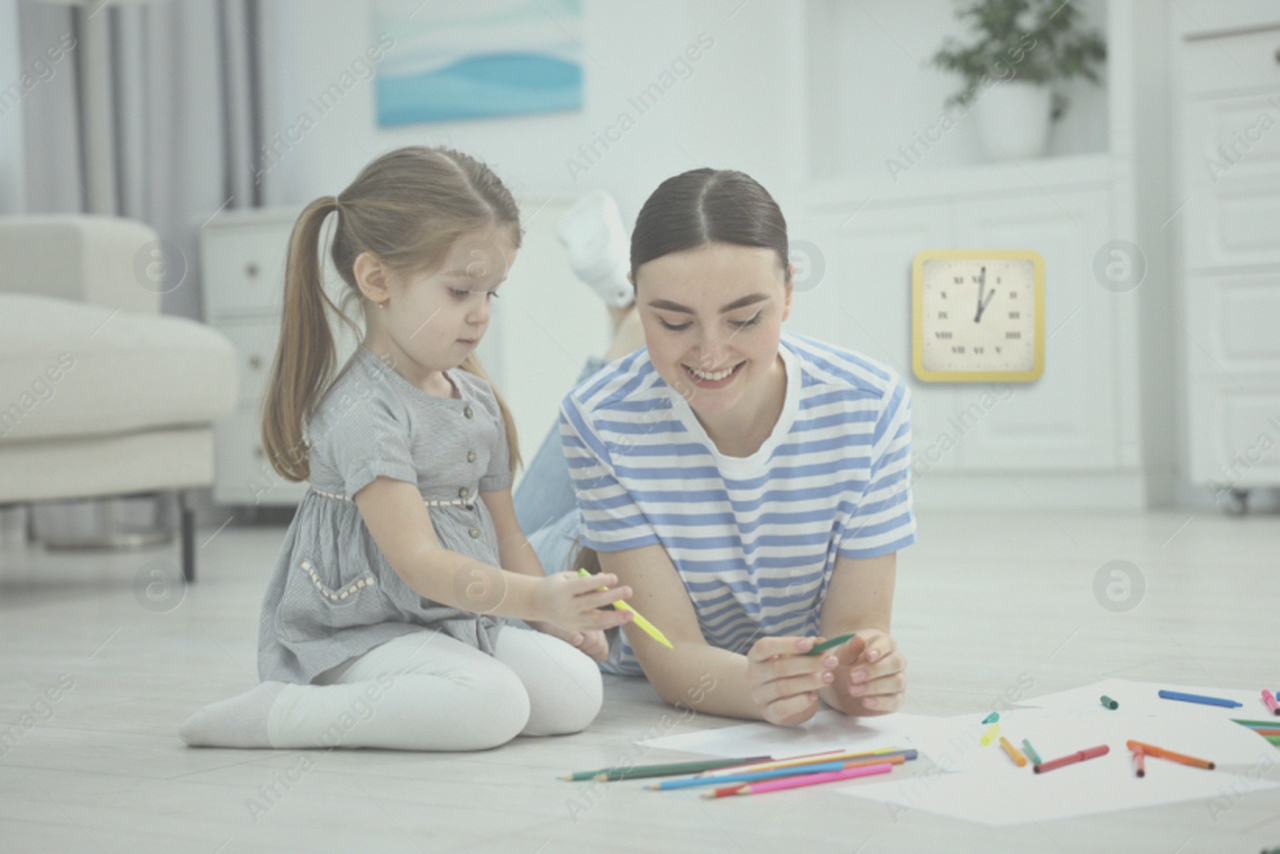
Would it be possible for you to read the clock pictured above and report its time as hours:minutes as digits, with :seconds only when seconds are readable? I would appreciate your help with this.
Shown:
1:01
